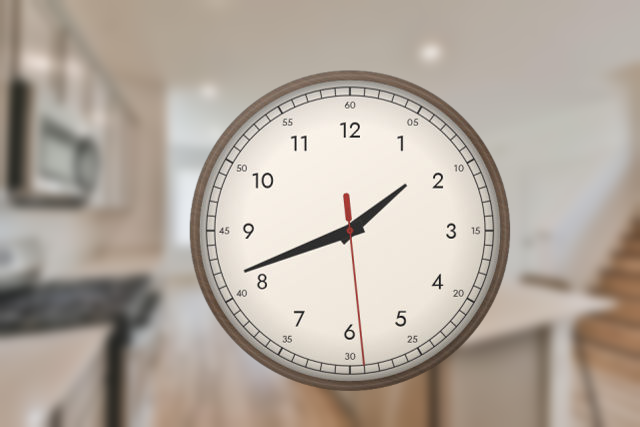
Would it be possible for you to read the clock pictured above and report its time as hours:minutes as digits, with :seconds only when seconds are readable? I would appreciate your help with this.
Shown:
1:41:29
